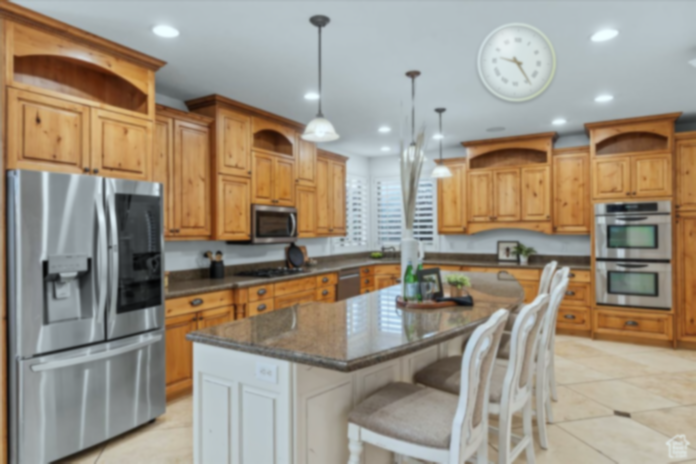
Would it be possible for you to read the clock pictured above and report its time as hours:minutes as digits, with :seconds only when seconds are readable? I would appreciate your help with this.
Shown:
9:24
